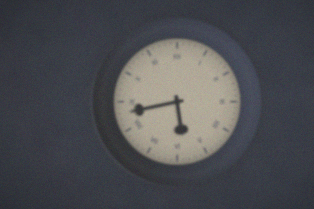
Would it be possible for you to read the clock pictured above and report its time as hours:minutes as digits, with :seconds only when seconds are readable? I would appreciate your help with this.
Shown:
5:43
